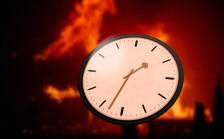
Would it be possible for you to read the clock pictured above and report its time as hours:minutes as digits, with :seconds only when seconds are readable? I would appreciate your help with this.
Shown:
1:33
